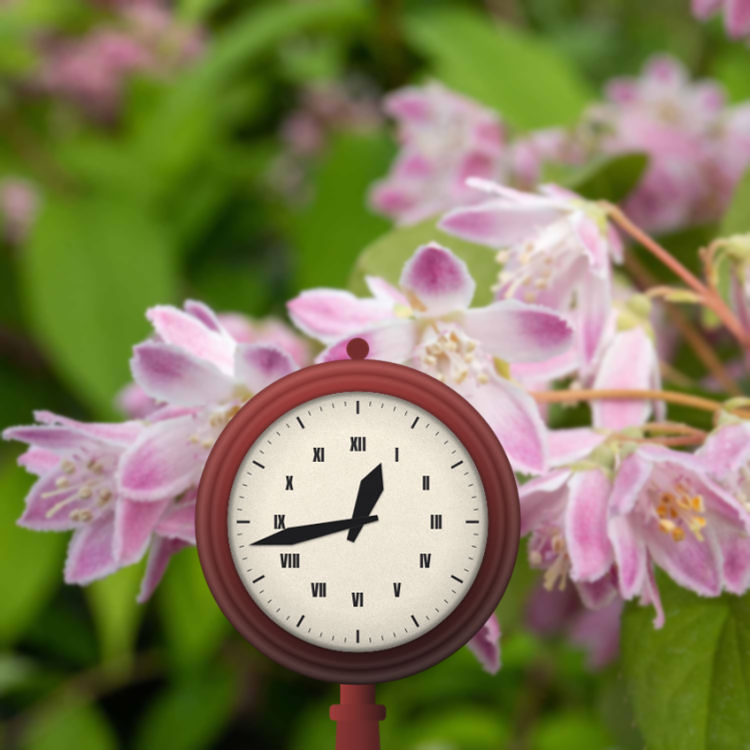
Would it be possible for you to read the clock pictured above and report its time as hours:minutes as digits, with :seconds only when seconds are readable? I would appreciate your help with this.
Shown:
12:43
